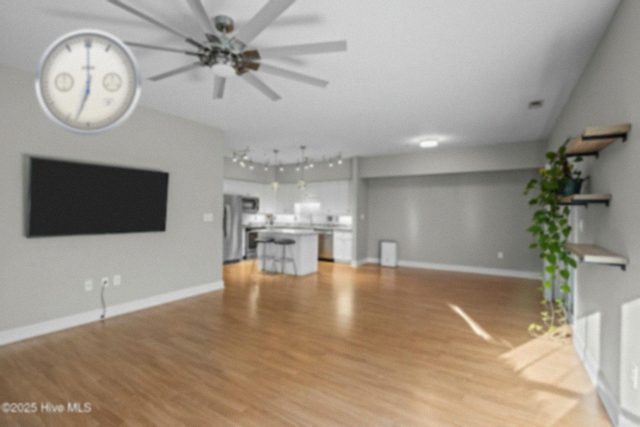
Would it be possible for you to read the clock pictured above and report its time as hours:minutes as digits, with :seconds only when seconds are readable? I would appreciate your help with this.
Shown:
6:33
